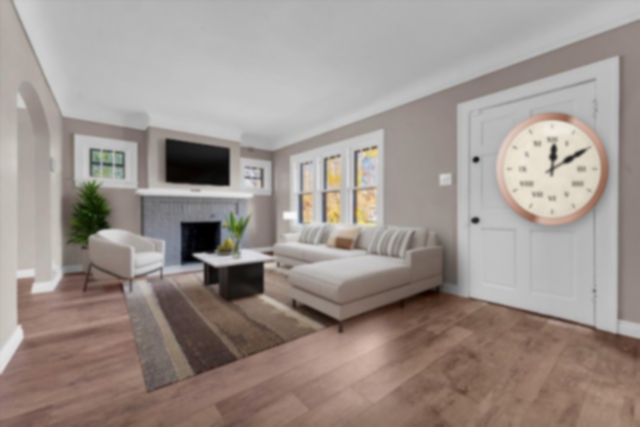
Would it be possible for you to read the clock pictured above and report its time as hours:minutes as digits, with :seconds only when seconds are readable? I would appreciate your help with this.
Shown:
12:10
